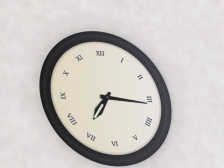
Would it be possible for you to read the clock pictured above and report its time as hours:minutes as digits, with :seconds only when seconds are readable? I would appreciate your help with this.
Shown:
7:16
